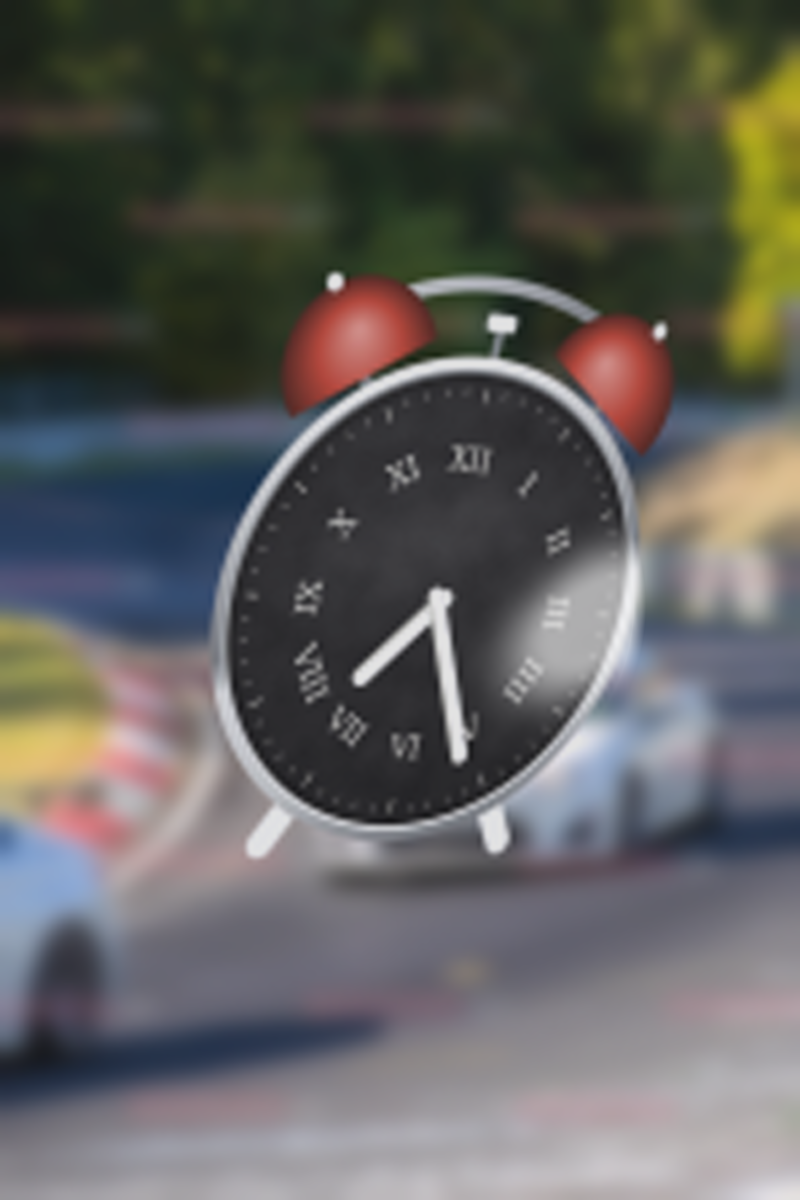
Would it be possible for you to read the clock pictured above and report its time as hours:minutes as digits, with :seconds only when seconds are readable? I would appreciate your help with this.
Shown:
7:26
